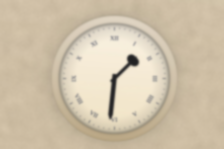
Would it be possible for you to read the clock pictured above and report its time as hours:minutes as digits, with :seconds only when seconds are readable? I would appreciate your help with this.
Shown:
1:31
